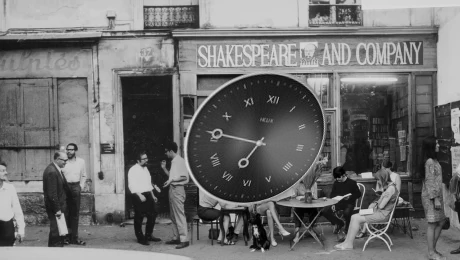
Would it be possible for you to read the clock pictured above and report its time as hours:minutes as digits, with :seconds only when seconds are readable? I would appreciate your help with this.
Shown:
6:46
